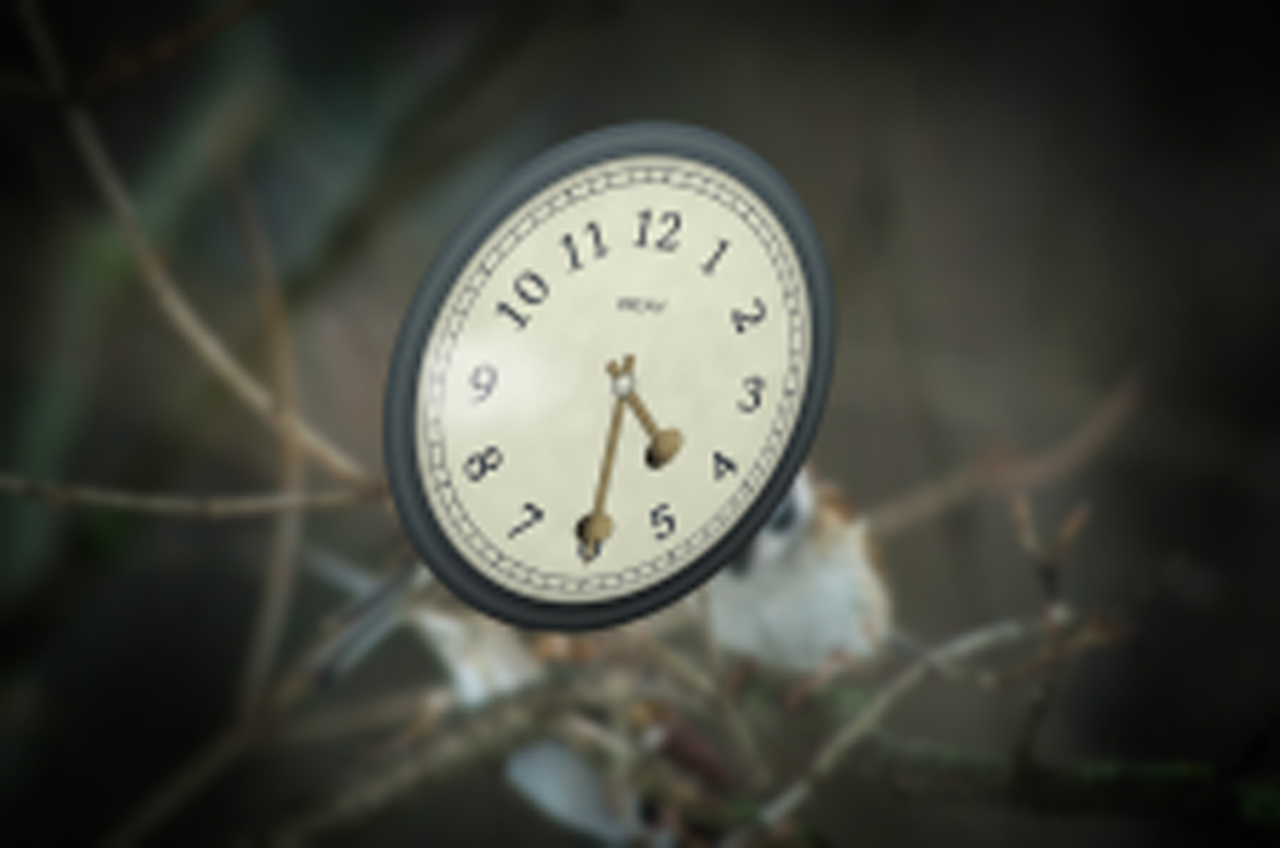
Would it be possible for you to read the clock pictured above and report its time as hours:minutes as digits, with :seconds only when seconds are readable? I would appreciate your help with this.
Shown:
4:30
